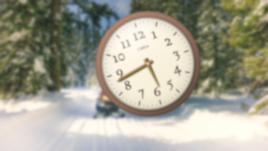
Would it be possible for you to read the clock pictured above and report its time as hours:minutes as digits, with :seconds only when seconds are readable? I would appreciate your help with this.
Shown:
5:43
